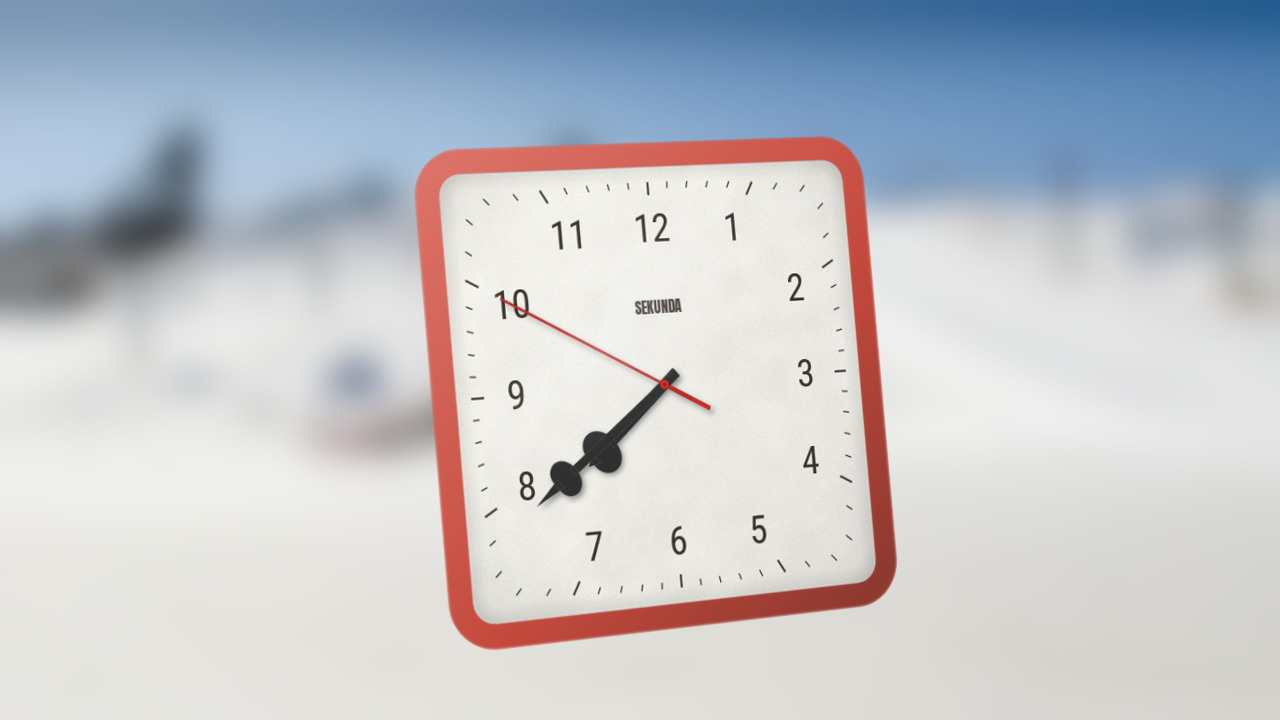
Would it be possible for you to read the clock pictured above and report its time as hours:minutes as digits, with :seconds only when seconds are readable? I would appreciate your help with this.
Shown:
7:38:50
